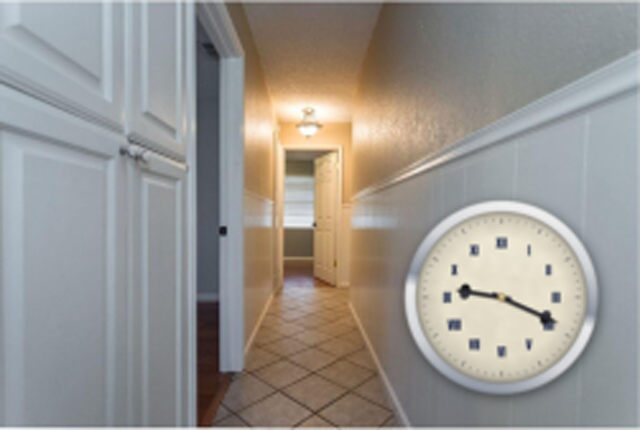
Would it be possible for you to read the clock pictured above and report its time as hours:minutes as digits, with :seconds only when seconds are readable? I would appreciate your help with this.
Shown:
9:19
